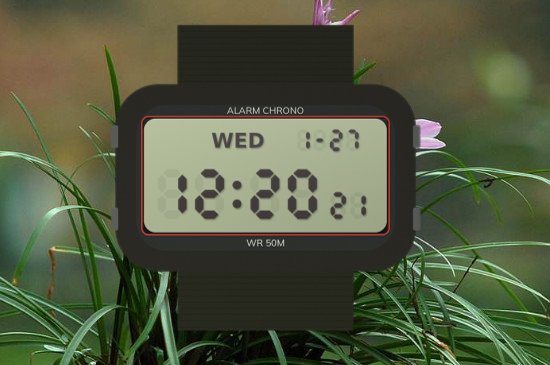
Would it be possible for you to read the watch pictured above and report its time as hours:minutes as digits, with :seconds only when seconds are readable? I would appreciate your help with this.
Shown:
12:20:21
